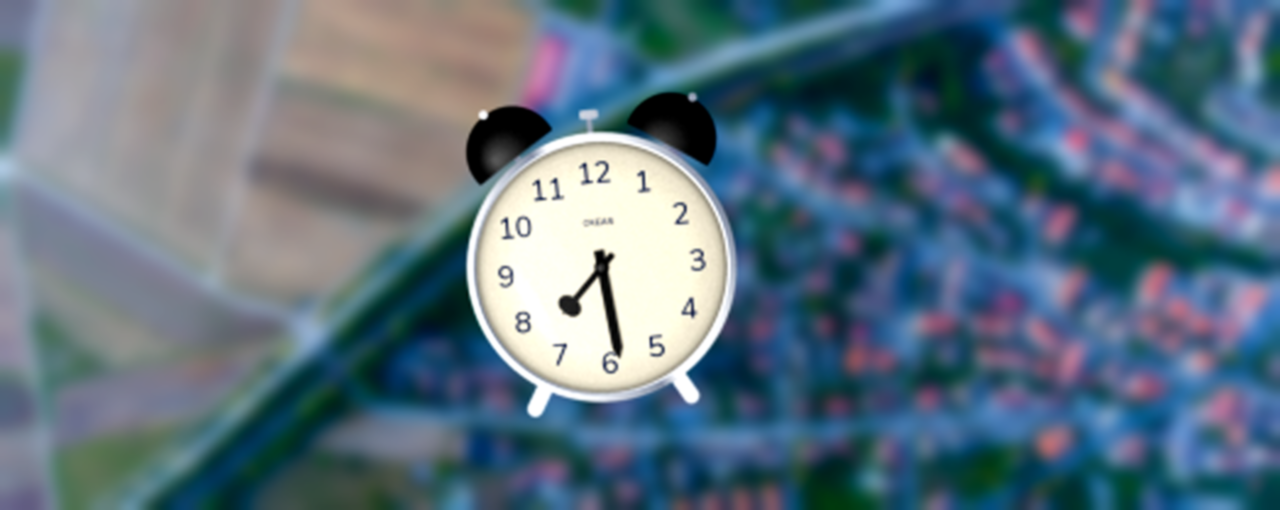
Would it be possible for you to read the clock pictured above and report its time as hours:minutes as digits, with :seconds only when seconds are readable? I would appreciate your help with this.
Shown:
7:29
